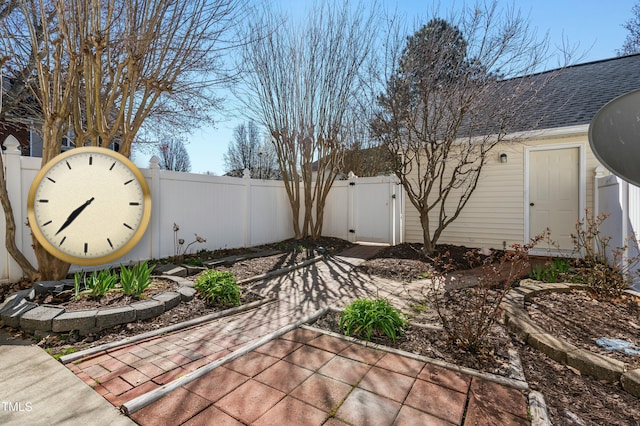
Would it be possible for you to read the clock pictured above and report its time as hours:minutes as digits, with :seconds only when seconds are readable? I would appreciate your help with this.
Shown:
7:37
